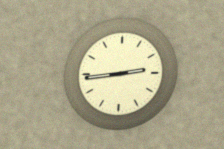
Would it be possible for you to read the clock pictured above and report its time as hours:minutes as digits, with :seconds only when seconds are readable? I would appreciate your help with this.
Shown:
2:44
